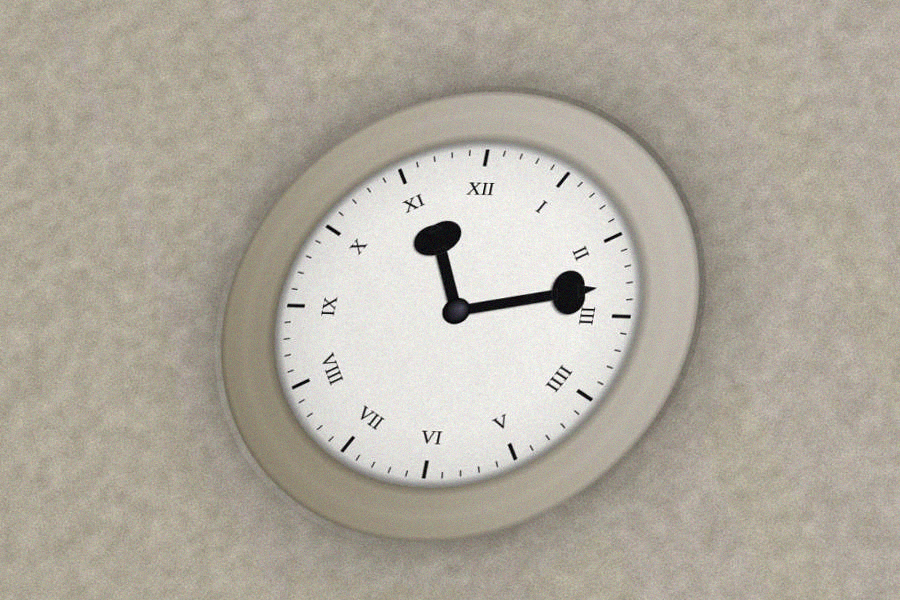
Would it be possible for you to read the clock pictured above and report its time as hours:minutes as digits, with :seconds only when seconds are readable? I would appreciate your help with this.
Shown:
11:13
